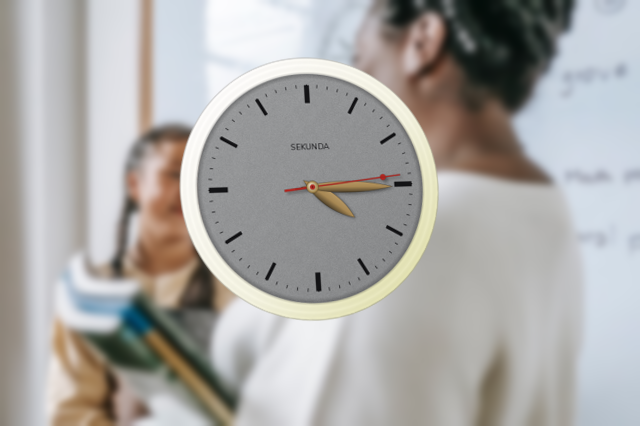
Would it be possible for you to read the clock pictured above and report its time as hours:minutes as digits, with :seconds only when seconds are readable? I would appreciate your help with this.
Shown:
4:15:14
